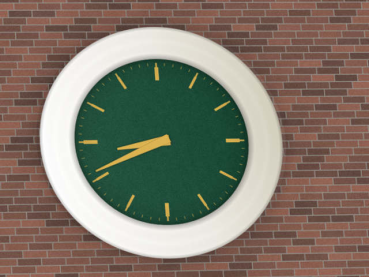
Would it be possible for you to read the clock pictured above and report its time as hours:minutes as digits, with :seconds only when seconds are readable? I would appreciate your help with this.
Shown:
8:41
